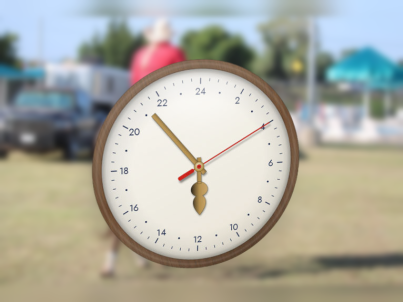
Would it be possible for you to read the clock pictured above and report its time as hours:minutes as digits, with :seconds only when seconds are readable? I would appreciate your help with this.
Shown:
11:53:10
